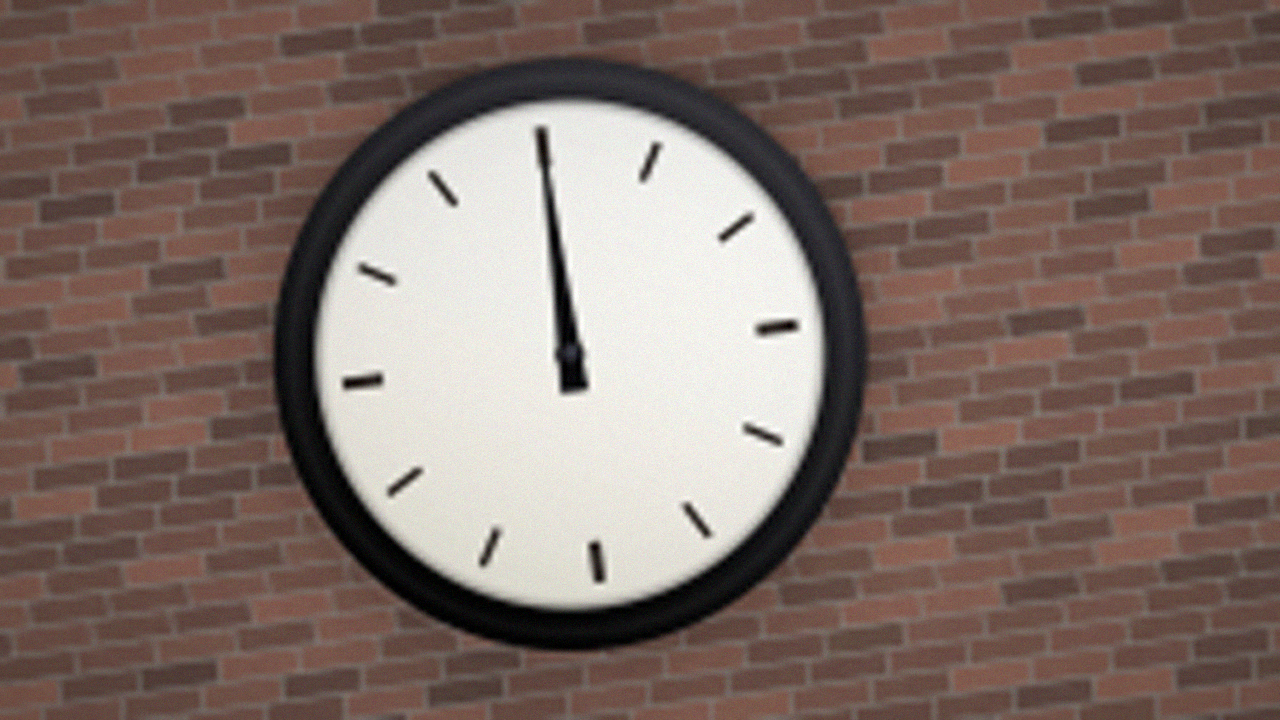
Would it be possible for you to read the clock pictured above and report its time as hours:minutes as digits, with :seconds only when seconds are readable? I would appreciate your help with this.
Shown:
12:00
